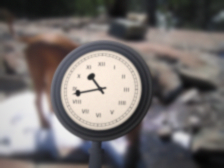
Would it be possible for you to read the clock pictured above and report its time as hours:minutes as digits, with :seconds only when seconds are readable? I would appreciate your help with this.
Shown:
10:43
